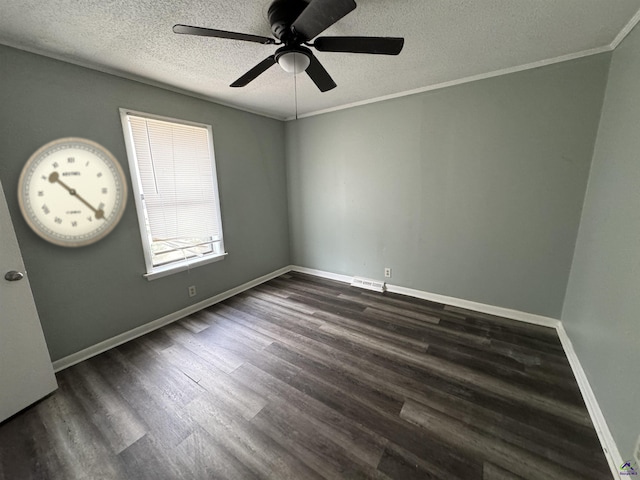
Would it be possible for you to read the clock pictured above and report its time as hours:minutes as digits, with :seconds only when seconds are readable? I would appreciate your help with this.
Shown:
10:22
